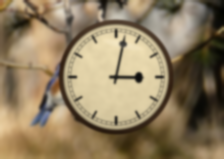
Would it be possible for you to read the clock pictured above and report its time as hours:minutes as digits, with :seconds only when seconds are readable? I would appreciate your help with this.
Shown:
3:02
